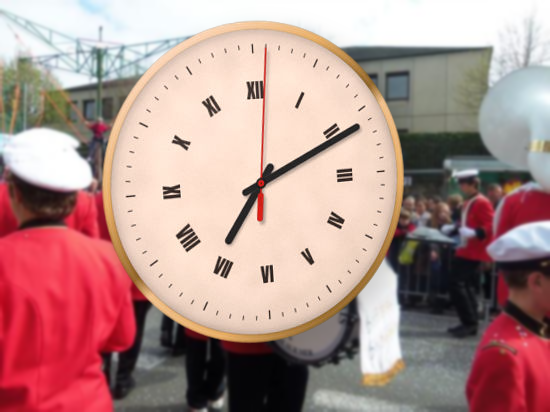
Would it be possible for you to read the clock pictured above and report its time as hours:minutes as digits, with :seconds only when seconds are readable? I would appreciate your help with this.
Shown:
7:11:01
